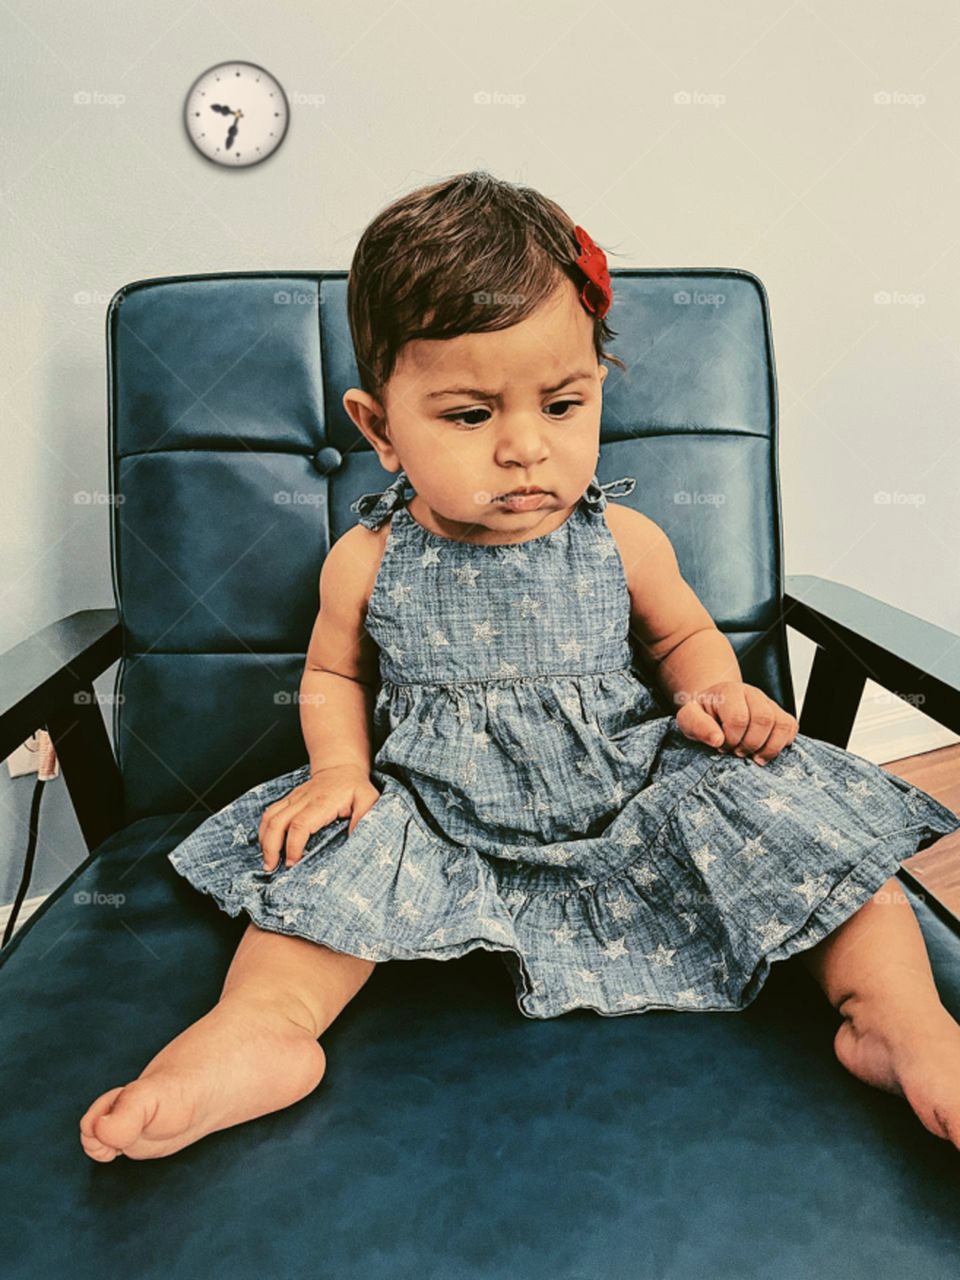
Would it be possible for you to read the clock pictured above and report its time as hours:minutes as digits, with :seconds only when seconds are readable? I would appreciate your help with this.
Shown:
9:33
